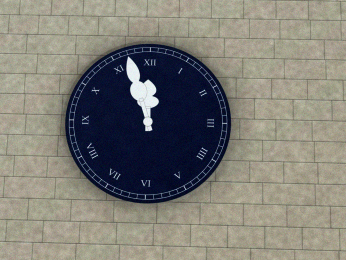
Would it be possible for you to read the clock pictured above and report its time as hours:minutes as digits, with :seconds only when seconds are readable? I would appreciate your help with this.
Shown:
11:57
